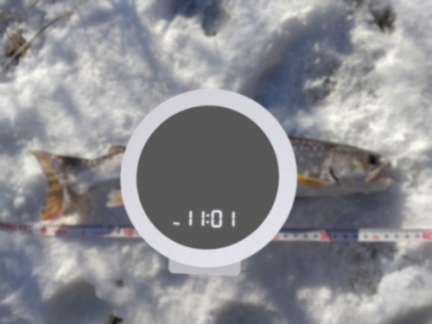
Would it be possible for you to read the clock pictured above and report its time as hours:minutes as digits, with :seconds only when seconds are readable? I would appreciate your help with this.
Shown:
11:01
